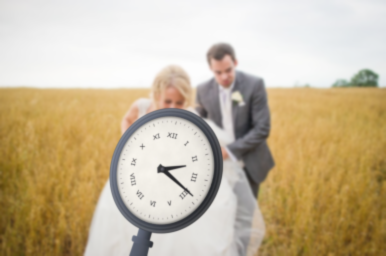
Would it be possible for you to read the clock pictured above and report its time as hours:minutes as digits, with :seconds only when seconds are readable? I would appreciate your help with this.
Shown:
2:19
